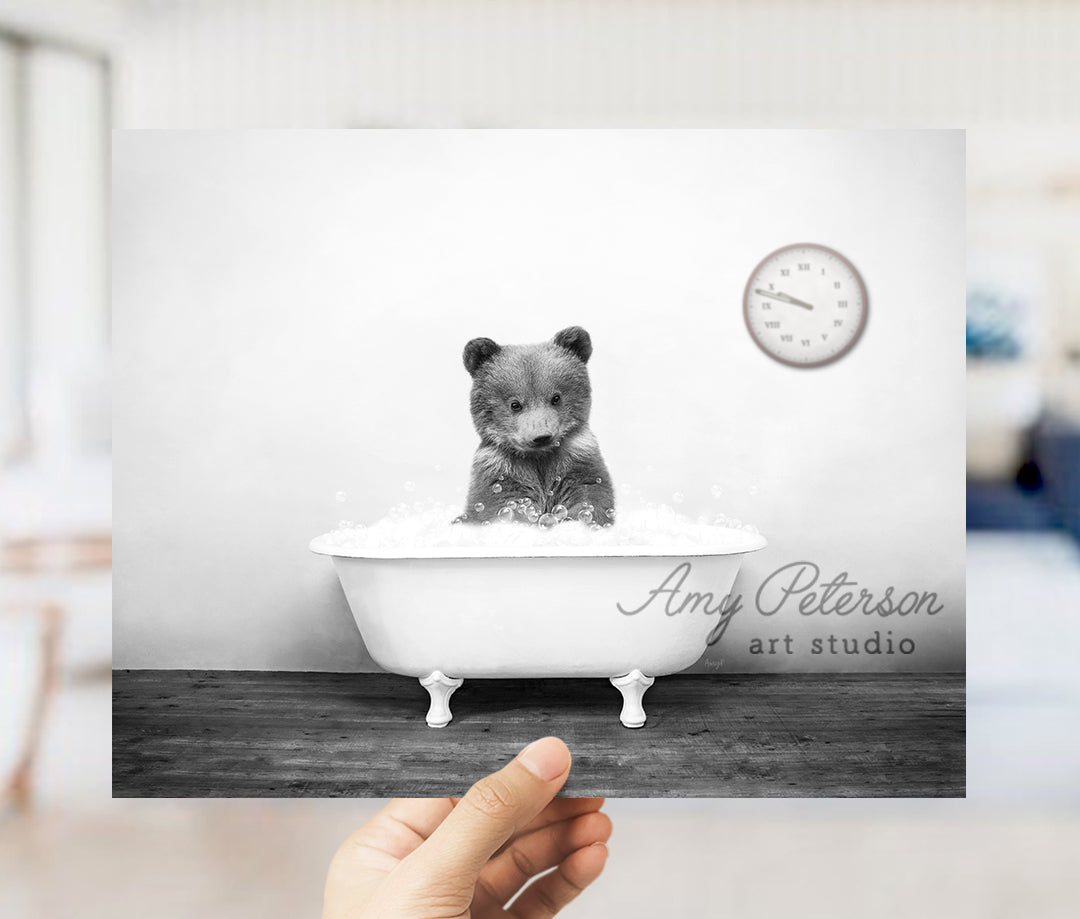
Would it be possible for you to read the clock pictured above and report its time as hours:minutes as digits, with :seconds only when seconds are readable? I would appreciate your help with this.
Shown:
9:48
